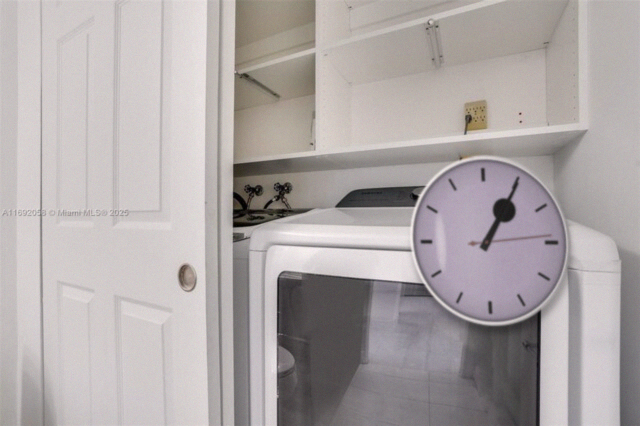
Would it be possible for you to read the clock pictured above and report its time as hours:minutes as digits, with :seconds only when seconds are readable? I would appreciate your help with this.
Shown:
1:05:14
